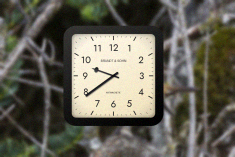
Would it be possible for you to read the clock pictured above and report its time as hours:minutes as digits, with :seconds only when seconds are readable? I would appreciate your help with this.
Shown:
9:39
